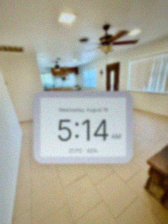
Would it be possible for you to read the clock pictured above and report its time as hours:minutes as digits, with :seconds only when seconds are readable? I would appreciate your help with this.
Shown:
5:14
